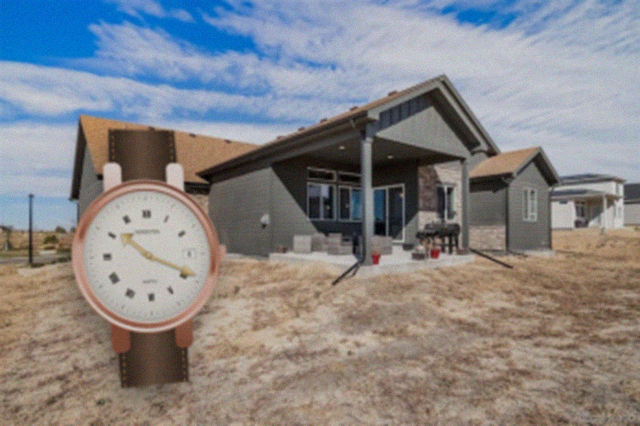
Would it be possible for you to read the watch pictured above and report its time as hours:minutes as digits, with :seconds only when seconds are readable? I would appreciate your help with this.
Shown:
10:19
